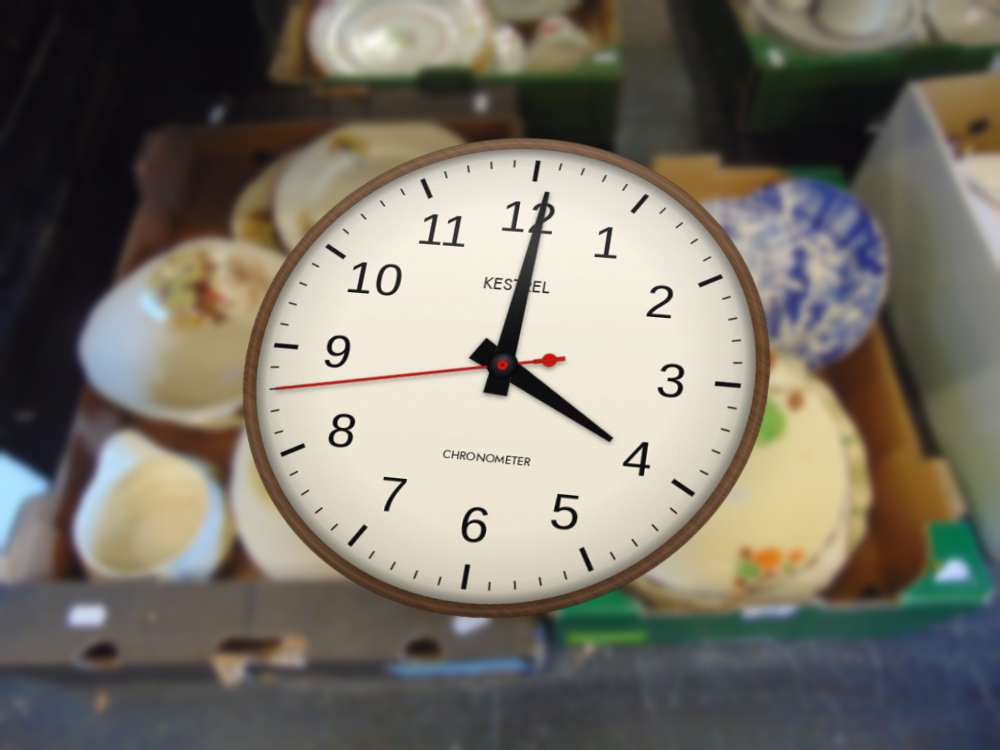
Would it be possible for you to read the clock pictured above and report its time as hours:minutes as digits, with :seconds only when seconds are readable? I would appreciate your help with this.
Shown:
4:00:43
